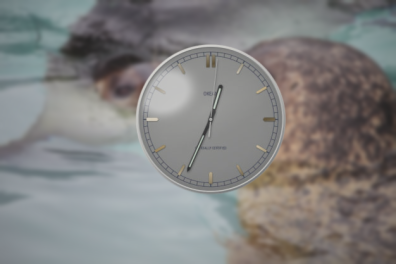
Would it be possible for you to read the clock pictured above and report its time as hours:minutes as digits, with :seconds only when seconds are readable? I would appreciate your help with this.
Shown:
12:34:01
